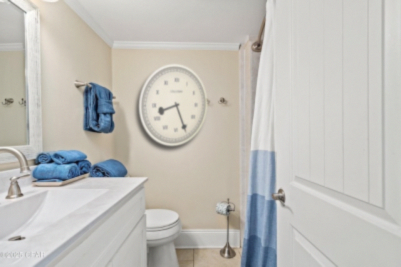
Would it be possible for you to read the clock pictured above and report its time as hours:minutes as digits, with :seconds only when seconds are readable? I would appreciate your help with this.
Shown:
8:26
